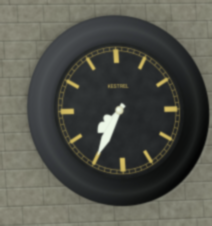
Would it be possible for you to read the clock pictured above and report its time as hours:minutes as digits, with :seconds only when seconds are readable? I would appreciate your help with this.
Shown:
7:35
